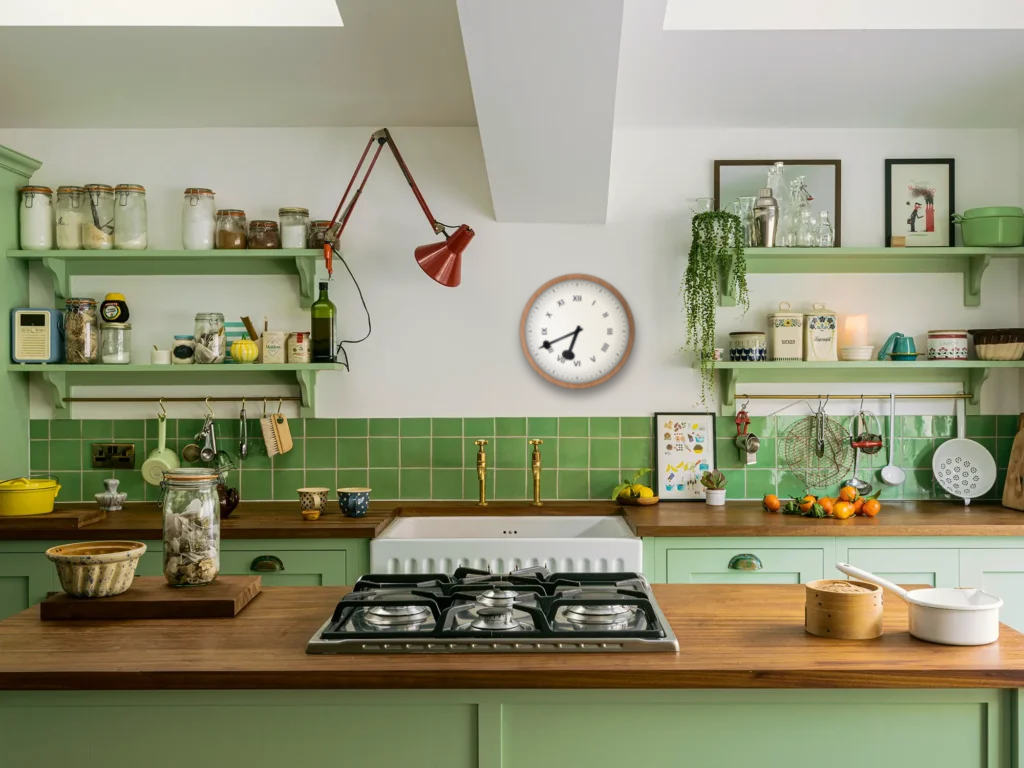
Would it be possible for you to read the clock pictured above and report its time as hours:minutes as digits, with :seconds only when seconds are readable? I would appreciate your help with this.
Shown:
6:41
